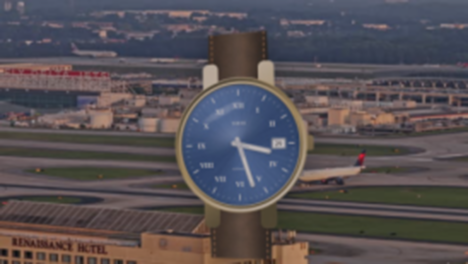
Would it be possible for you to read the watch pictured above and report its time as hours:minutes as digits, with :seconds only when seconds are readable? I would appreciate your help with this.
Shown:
3:27
